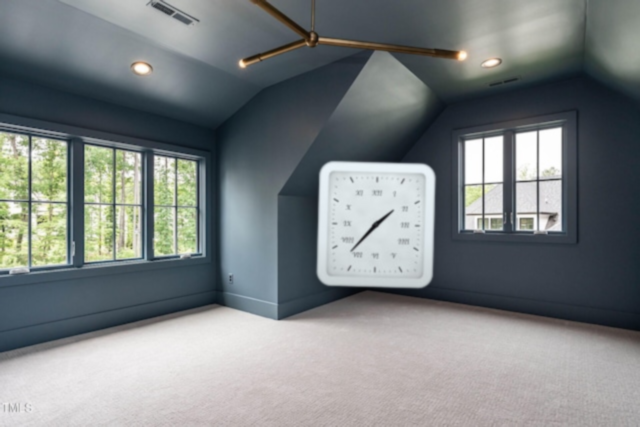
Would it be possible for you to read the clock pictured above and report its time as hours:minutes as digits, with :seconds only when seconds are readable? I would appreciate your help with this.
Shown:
1:37
